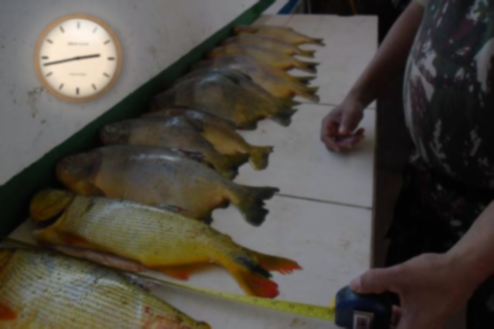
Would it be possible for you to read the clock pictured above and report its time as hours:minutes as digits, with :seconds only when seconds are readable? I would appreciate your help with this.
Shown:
2:43
